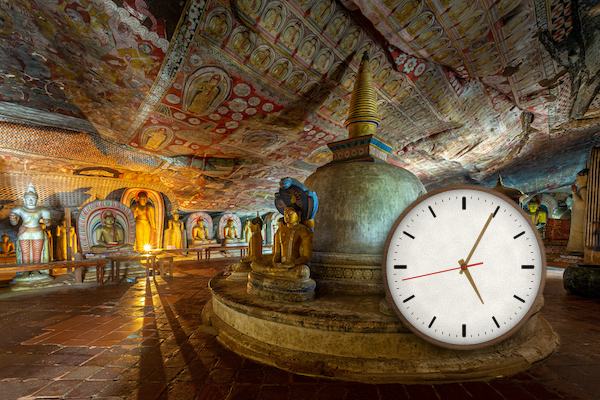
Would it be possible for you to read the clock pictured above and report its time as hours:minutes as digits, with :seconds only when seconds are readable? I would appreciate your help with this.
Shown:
5:04:43
